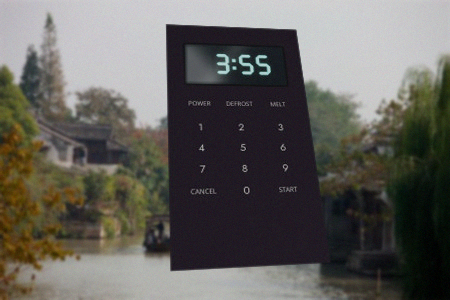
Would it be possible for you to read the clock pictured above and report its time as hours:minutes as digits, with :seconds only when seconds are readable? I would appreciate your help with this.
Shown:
3:55
